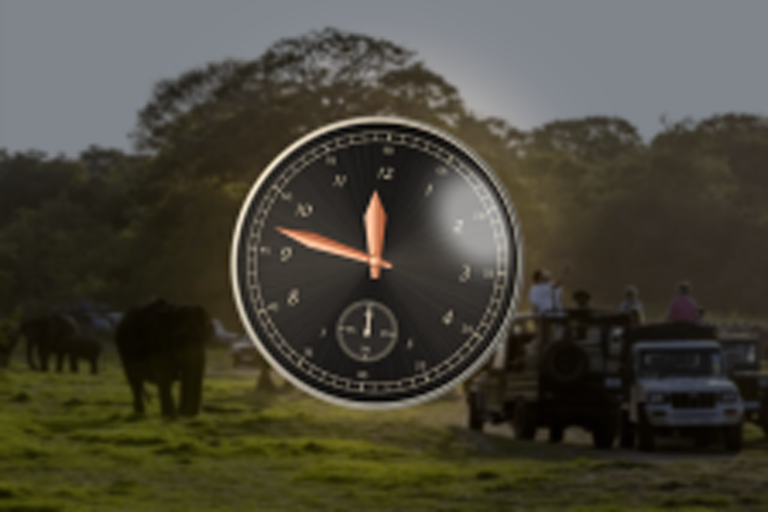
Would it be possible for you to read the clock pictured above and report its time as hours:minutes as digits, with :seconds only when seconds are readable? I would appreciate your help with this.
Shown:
11:47
